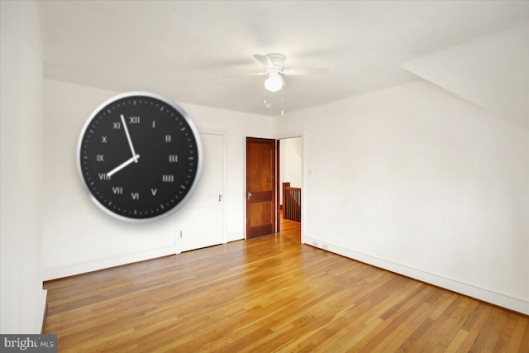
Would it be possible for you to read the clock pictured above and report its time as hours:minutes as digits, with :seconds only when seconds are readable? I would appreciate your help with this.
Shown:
7:57
